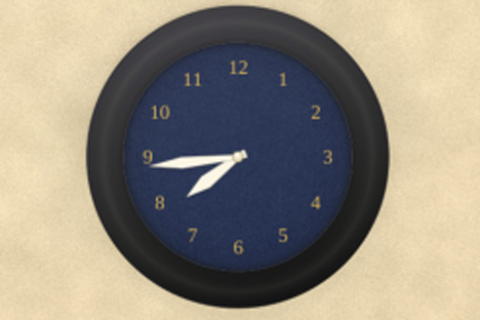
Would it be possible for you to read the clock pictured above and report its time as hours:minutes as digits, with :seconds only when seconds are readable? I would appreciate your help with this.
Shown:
7:44
